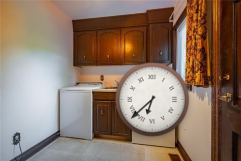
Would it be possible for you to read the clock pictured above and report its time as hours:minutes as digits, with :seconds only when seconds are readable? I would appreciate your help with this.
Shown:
6:38
